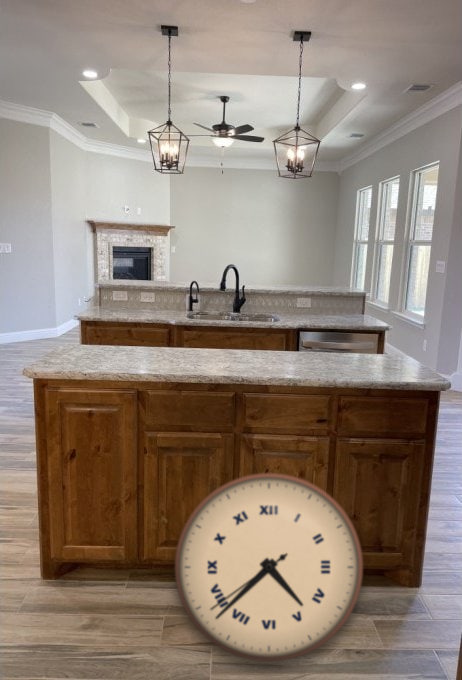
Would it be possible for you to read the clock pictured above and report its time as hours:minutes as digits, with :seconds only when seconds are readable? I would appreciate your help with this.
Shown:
4:37:39
